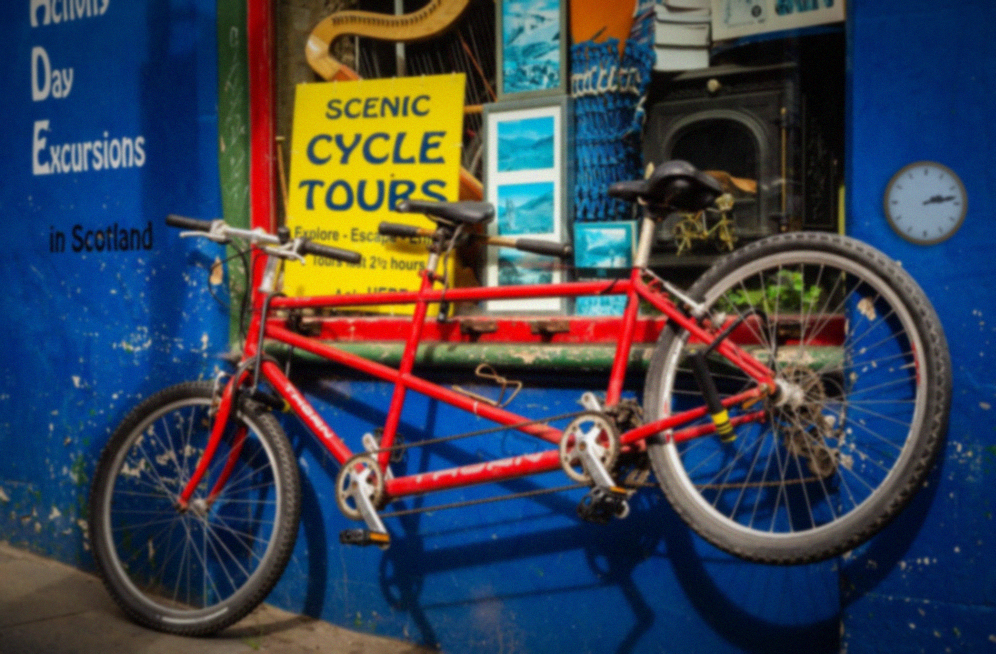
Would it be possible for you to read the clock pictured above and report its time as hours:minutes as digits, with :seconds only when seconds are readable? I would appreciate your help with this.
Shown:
2:13
